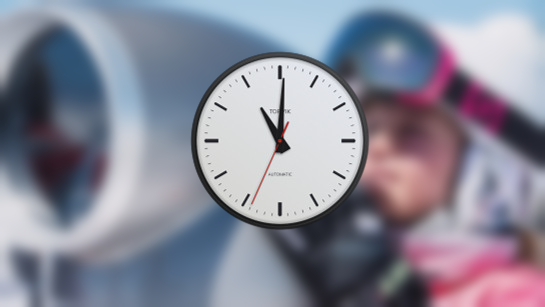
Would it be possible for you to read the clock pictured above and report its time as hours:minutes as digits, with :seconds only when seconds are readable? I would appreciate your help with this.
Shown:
11:00:34
